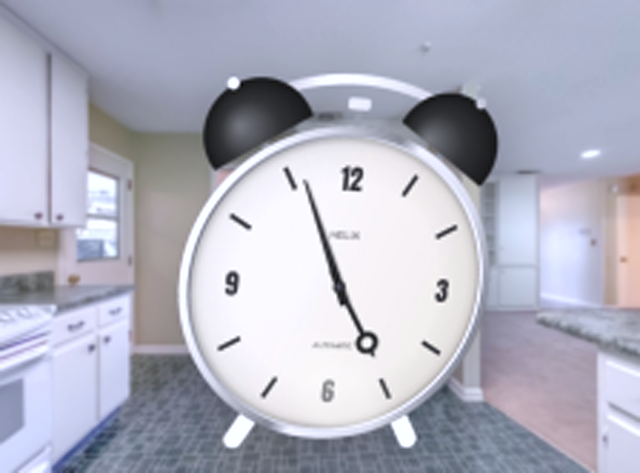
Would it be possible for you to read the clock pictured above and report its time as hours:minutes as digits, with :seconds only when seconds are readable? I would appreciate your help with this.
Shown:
4:56
